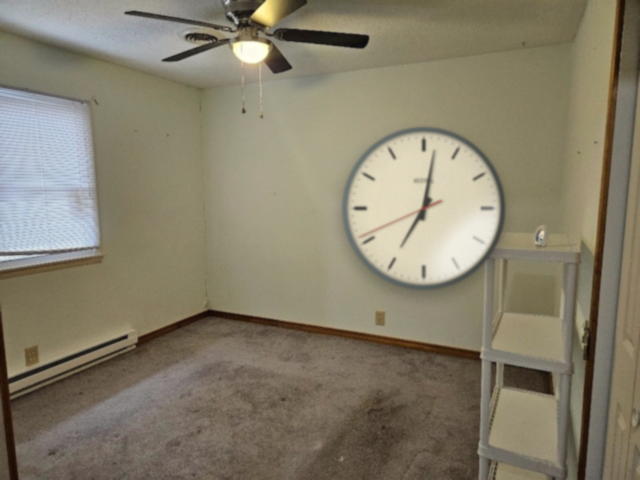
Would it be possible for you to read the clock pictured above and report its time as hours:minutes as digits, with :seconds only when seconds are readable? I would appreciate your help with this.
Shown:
7:01:41
